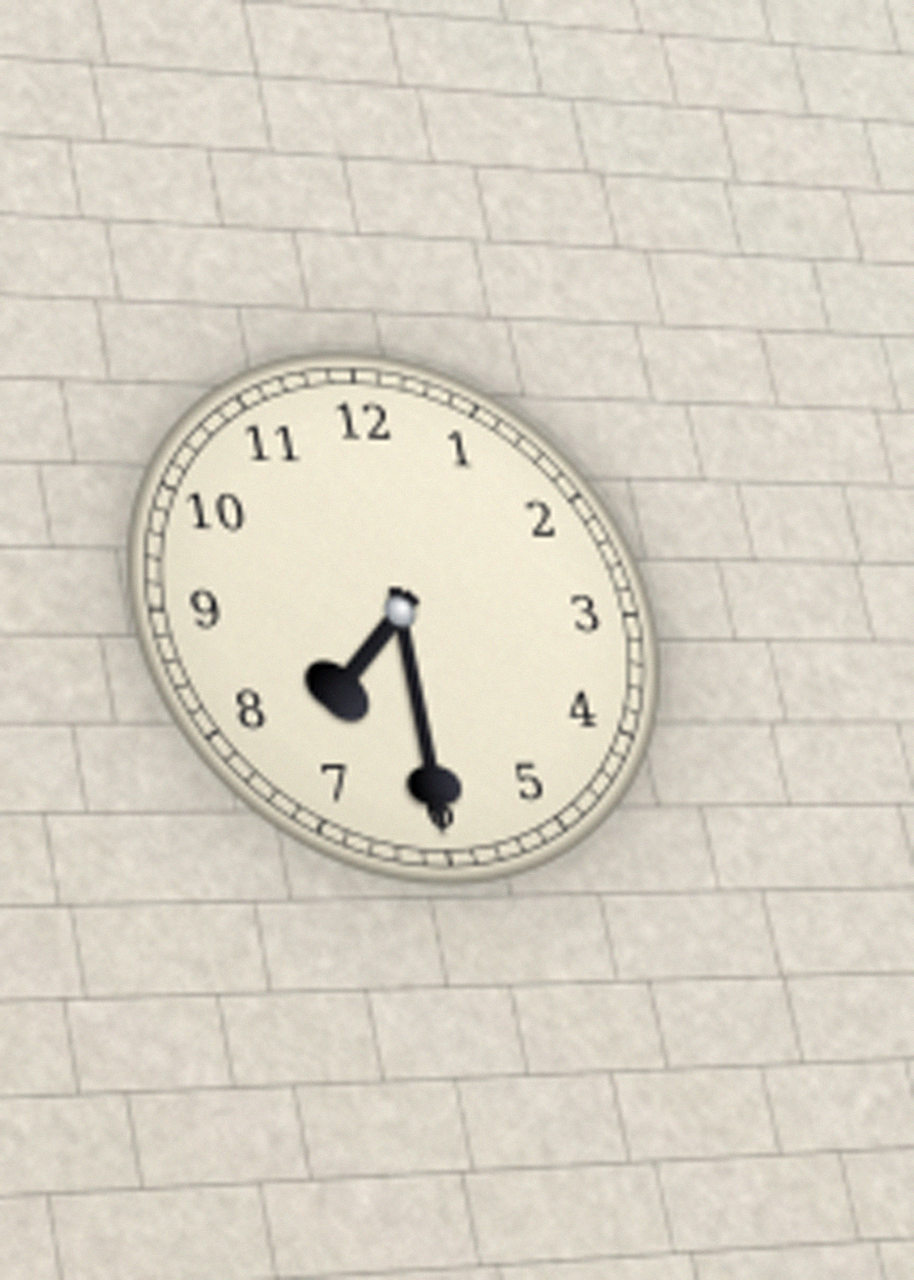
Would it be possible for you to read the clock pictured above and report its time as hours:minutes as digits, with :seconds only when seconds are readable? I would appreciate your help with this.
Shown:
7:30
